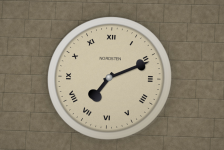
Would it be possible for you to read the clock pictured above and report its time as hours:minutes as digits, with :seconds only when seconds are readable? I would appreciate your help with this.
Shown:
7:11
